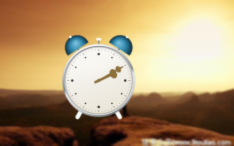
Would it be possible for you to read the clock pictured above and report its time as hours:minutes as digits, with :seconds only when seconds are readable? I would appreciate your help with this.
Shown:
2:10
